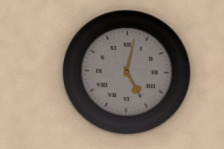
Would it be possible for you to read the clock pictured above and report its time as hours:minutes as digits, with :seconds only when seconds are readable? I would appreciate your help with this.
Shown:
5:02
